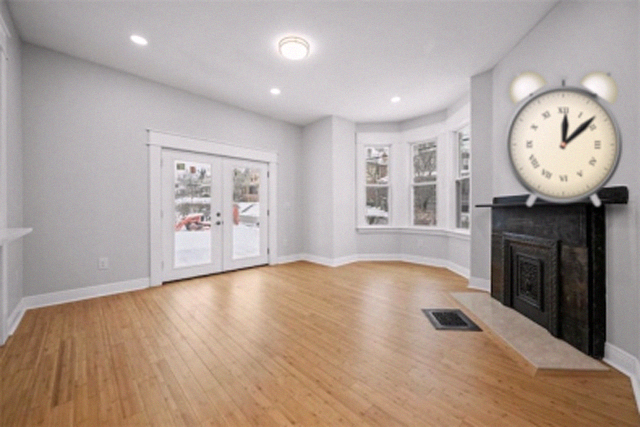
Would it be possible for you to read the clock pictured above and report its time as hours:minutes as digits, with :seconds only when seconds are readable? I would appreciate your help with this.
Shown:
12:08
